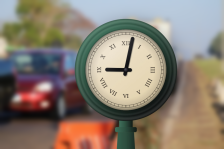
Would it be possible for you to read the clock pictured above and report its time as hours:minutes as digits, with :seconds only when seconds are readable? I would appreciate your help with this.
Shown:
9:02
